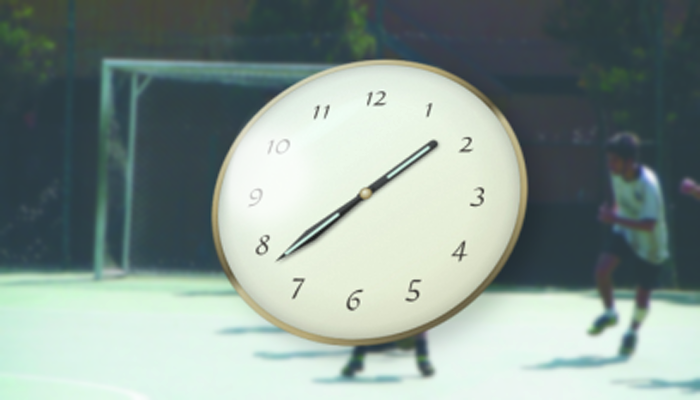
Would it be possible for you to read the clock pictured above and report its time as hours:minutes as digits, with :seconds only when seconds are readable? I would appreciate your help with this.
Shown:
1:38
